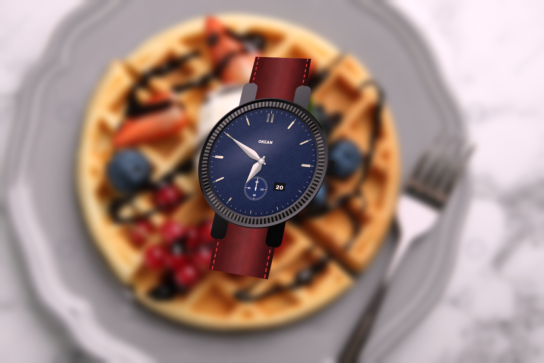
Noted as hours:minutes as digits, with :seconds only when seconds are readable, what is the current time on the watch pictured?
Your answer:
6:50
